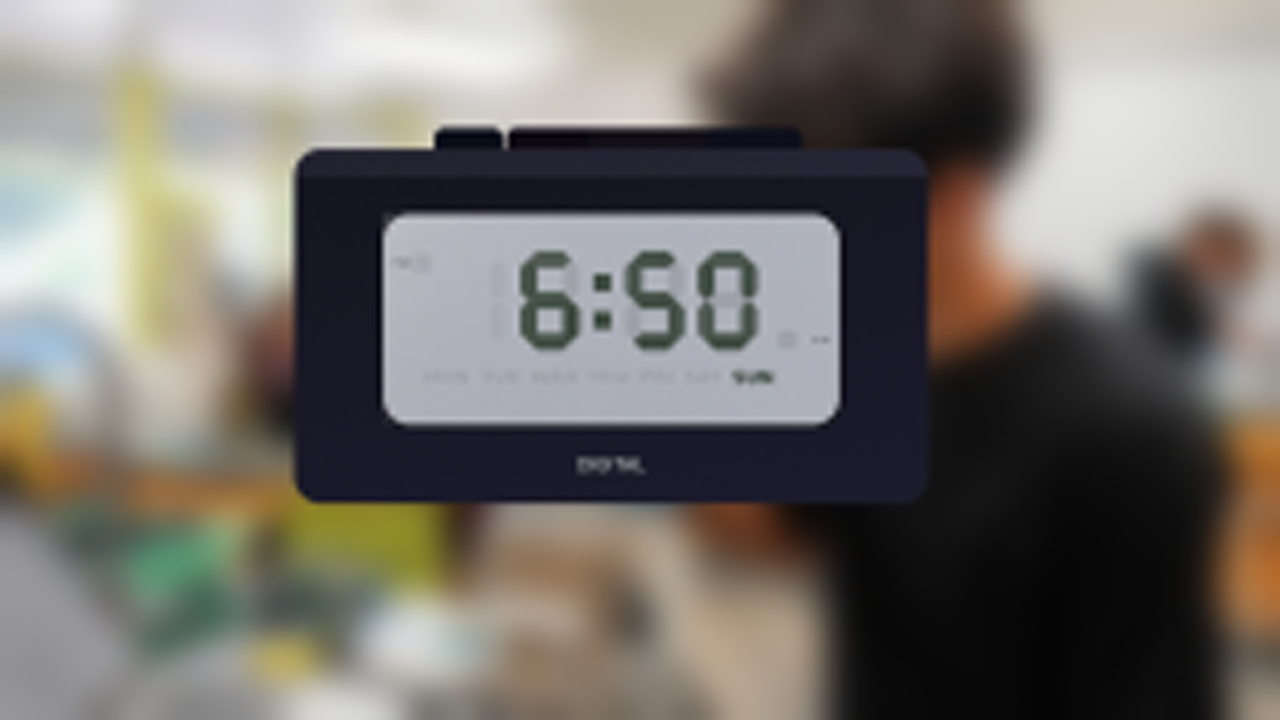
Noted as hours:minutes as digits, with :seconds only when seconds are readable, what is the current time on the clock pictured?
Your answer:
6:50
